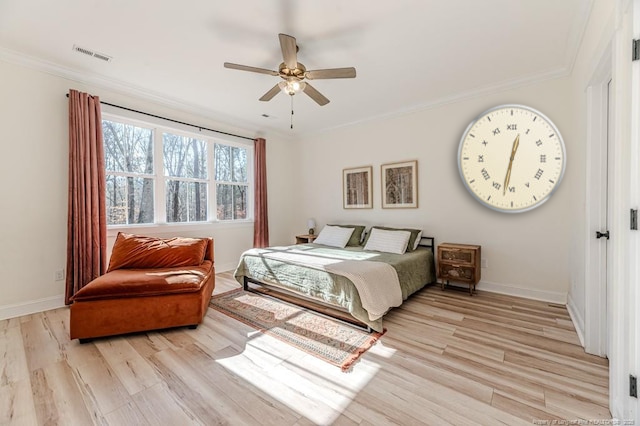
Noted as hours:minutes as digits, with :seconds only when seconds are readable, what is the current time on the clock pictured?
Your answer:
12:32
